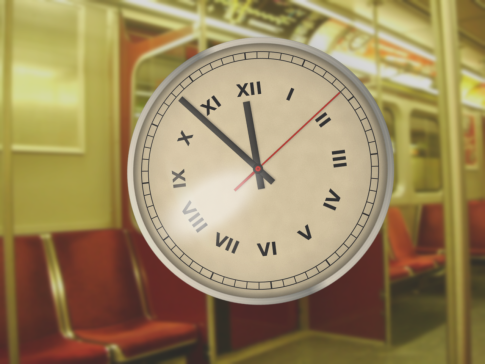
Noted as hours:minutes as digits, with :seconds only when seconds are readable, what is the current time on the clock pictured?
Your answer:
11:53:09
